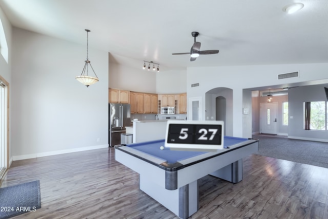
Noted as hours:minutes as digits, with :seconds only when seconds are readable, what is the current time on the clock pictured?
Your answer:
5:27
